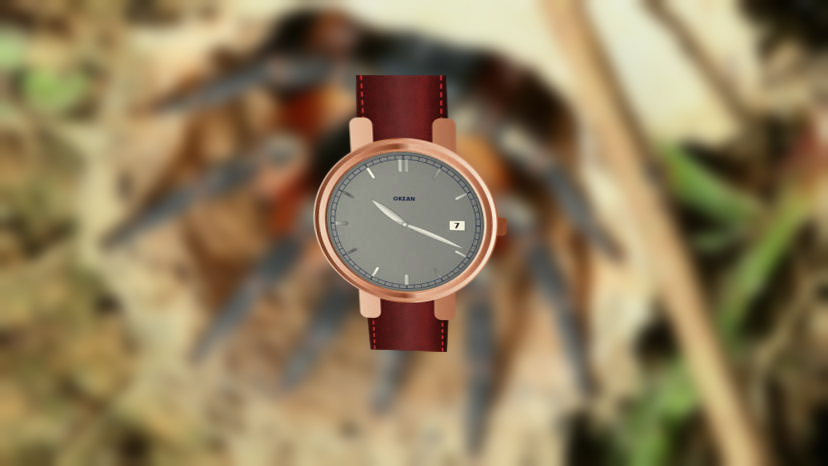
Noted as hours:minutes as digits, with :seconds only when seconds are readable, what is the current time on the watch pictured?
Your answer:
10:19
